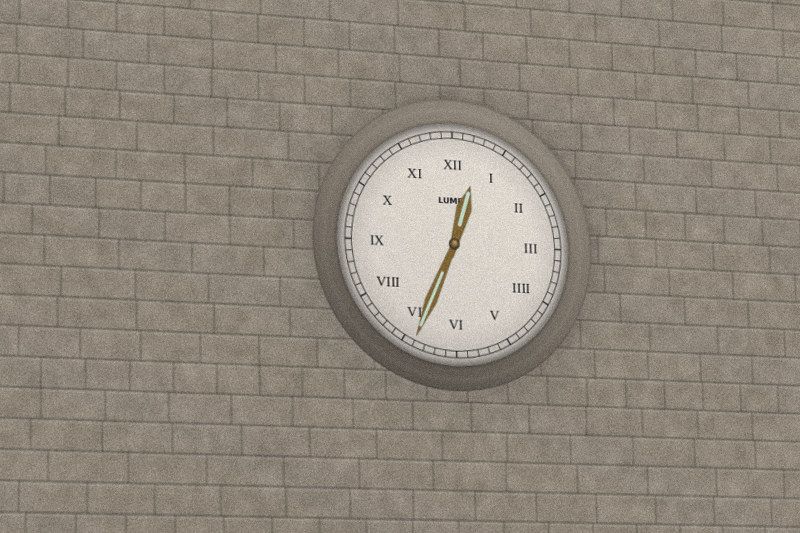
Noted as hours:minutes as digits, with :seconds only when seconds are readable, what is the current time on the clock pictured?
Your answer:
12:34
